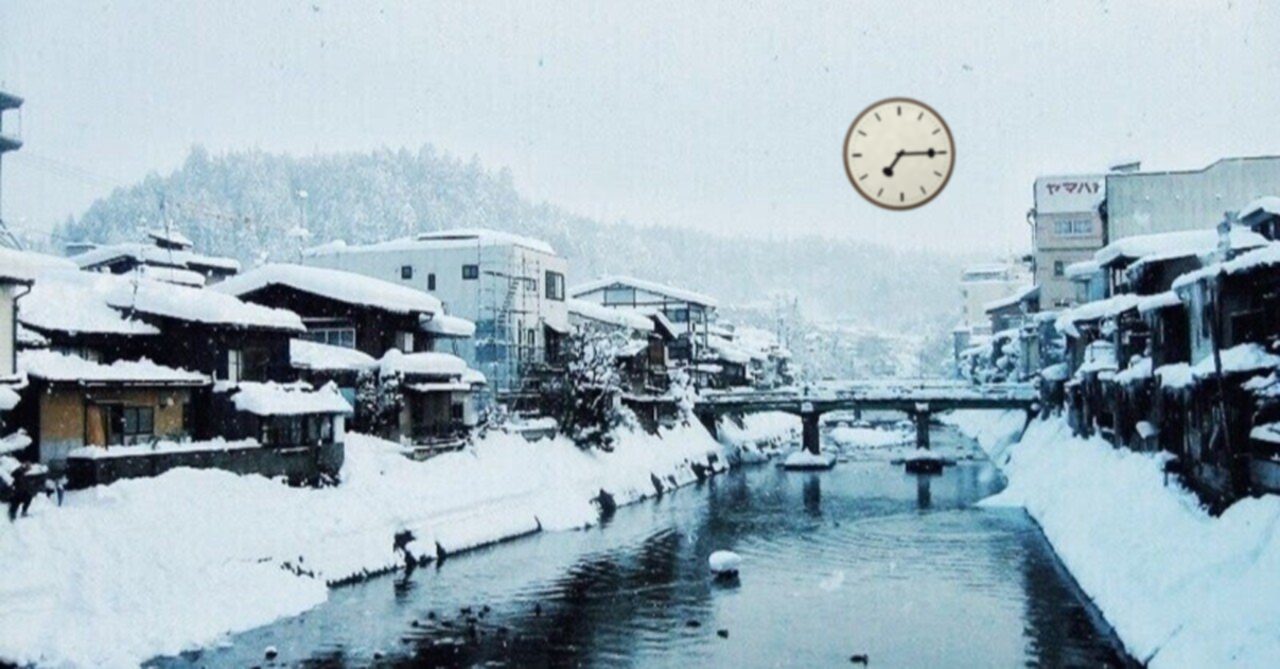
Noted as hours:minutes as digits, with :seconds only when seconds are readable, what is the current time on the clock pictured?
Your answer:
7:15
